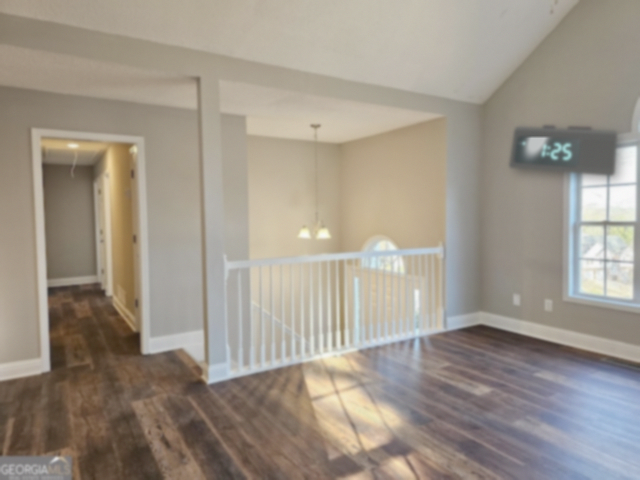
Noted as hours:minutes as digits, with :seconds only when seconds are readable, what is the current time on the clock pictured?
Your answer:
1:25
